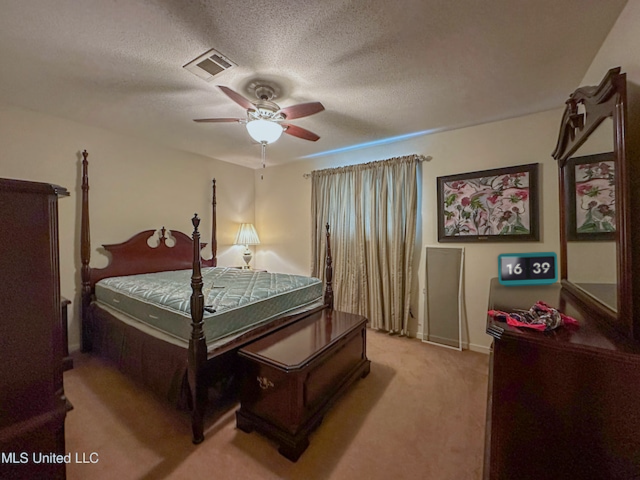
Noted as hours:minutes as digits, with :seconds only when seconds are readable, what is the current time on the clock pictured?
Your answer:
16:39
